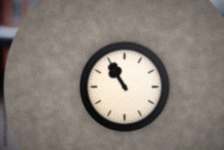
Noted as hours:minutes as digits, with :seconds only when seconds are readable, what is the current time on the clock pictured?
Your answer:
10:55
